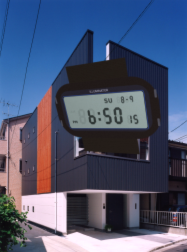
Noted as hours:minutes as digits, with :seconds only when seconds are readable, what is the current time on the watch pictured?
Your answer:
6:50:15
